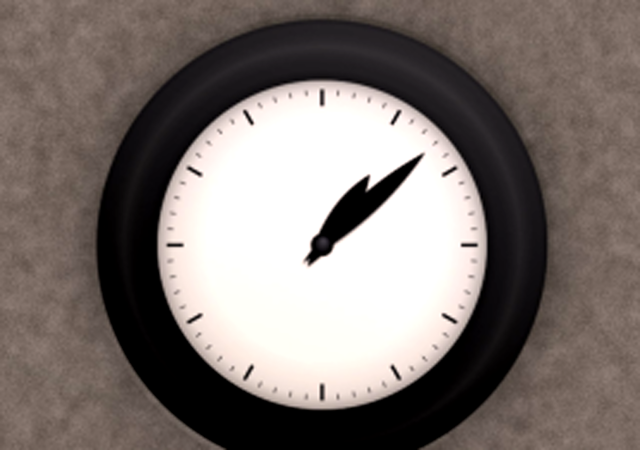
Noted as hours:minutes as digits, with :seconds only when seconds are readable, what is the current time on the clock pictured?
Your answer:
1:08
